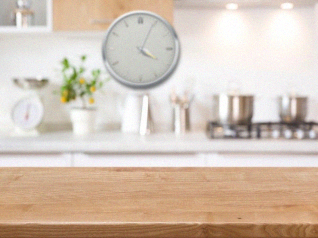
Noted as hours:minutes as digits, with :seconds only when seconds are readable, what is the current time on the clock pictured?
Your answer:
4:04
